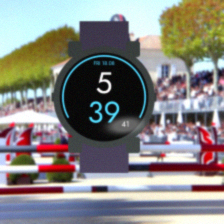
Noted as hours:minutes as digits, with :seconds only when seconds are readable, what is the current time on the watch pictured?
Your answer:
5:39
